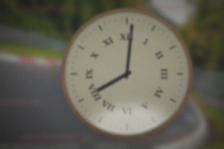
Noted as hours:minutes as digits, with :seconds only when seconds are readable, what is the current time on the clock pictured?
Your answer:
8:01
